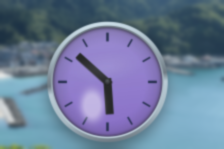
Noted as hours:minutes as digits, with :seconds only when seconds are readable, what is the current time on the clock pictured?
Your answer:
5:52
